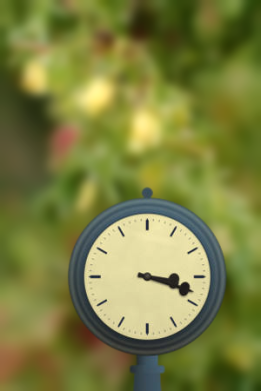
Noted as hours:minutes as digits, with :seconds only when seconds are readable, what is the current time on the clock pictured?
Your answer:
3:18
